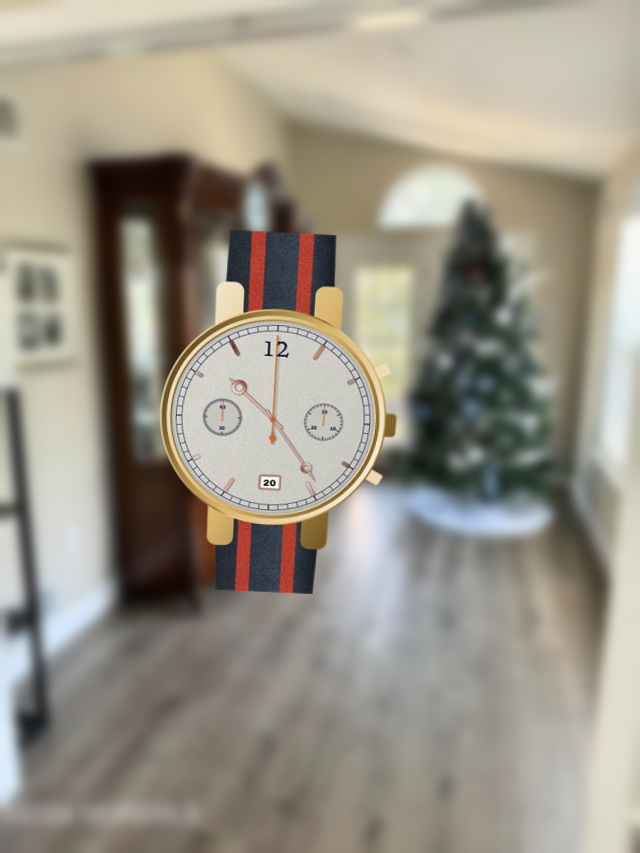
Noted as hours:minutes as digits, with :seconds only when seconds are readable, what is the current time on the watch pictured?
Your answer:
10:24
